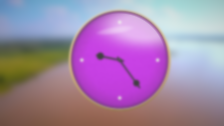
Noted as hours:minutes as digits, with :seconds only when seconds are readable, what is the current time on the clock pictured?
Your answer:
9:24
